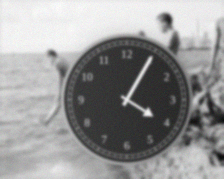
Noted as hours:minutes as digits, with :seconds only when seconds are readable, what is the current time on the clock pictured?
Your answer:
4:05
